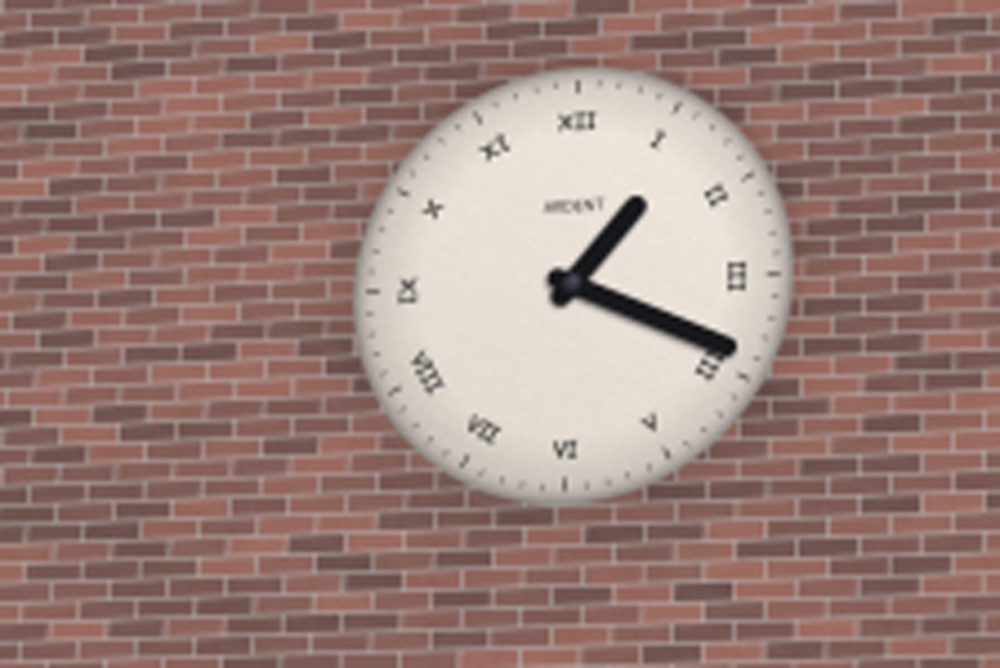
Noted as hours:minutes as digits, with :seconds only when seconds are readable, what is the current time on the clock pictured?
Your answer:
1:19
